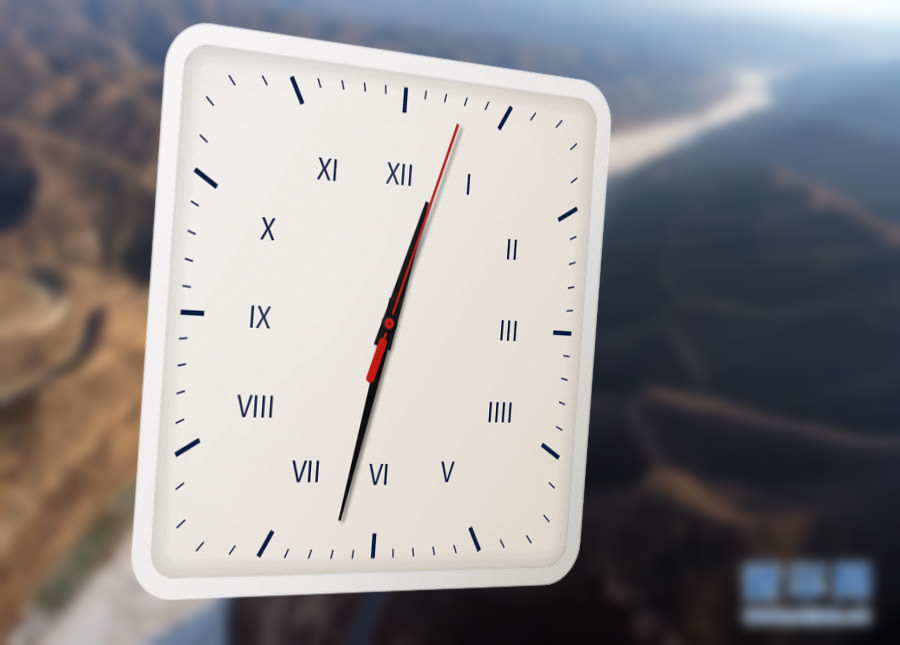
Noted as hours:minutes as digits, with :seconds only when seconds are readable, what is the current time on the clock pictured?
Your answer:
12:32:03
